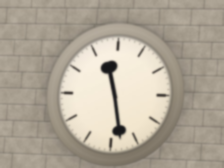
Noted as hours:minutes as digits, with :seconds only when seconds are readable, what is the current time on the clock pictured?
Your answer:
11:28
